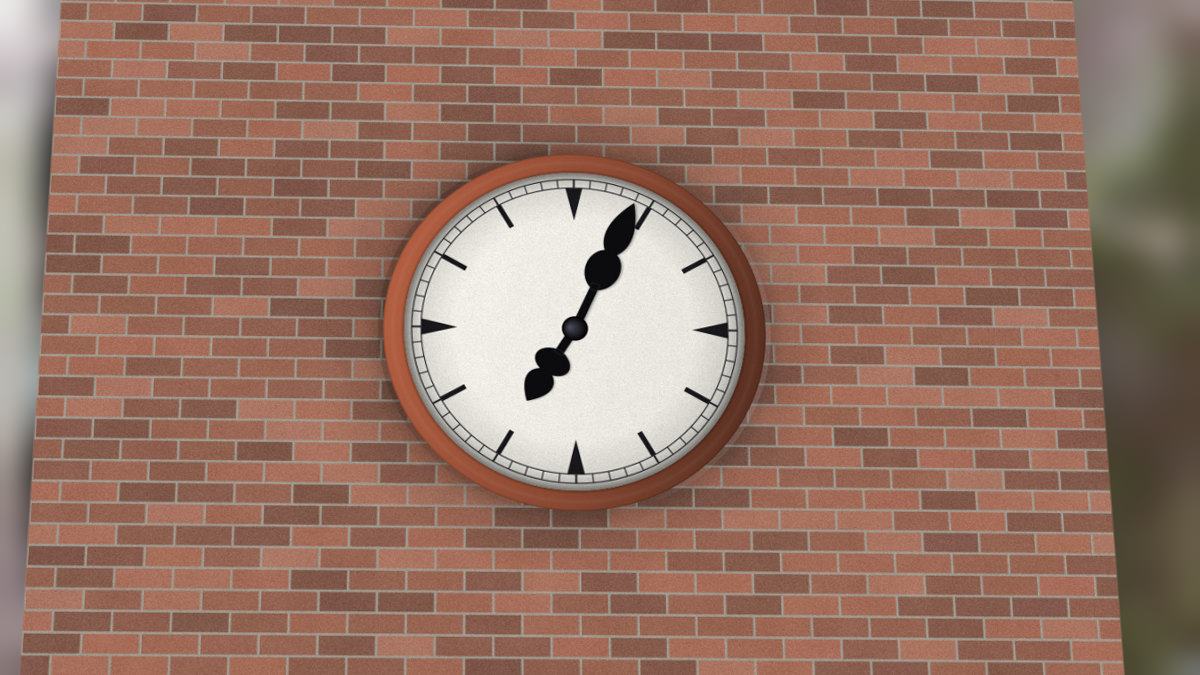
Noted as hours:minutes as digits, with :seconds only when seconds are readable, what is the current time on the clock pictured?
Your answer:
7:04
